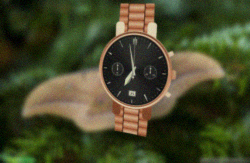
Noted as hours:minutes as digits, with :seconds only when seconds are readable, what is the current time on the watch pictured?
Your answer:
6:58
